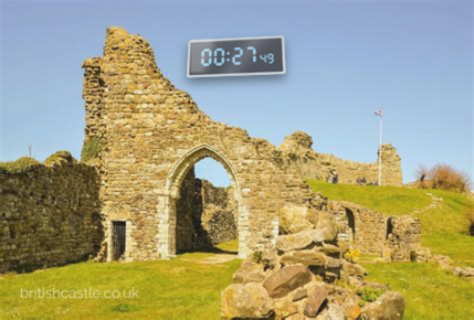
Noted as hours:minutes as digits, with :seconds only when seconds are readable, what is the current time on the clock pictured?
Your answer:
0:27:49
